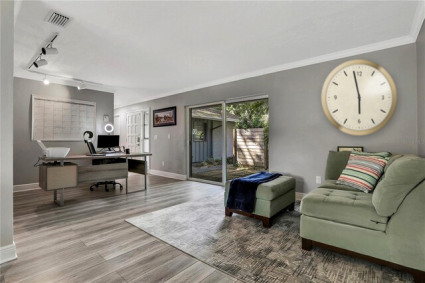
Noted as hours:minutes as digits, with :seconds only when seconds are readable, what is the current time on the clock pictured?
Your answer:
5:58
